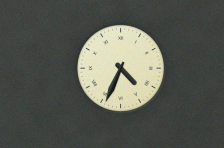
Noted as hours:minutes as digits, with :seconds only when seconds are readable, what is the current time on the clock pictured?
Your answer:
4:34
